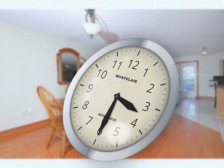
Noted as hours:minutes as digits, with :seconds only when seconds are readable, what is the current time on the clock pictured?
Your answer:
3:30
